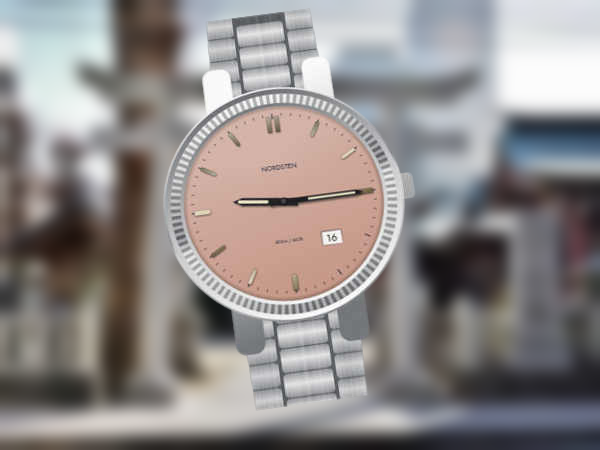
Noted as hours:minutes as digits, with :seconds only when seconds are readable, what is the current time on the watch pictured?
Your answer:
9:15
